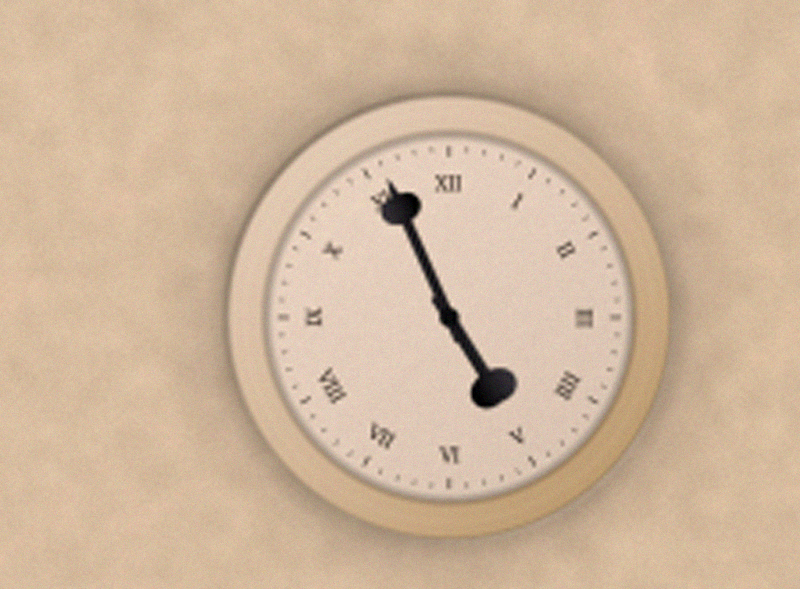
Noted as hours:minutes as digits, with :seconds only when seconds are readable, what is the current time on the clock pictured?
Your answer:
4:56
